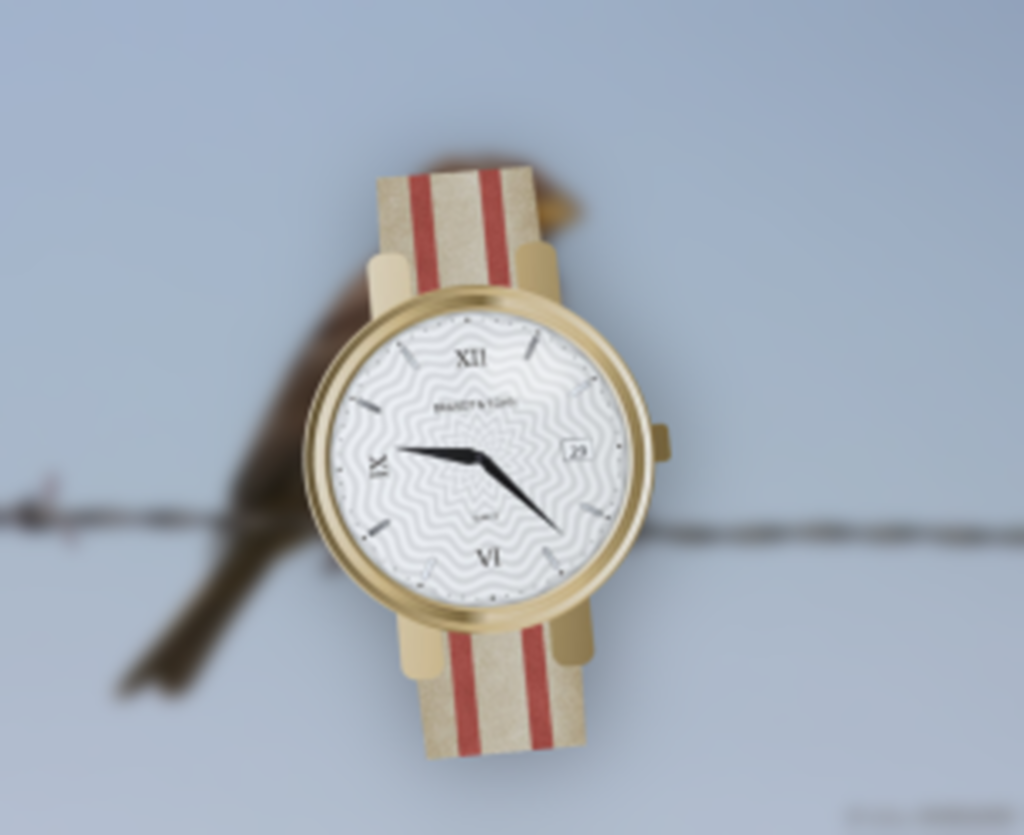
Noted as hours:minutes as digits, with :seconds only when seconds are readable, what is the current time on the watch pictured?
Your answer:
9:23
